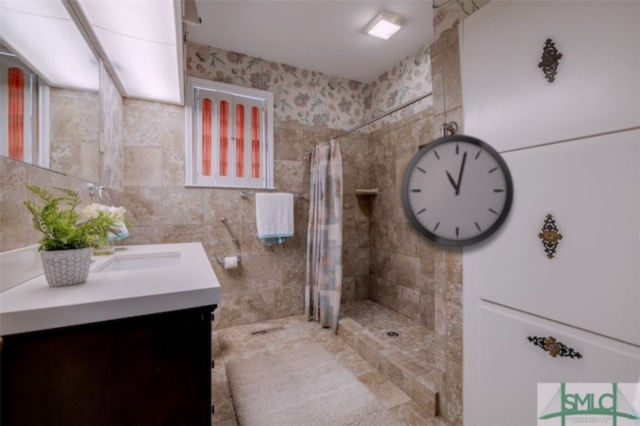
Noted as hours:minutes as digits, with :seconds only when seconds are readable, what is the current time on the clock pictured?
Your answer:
11:02
